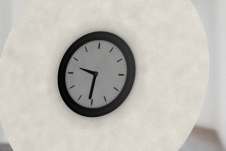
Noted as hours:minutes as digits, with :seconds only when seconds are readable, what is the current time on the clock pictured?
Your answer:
9:31
